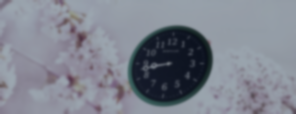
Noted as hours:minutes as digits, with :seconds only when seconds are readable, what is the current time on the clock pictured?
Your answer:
8:43
